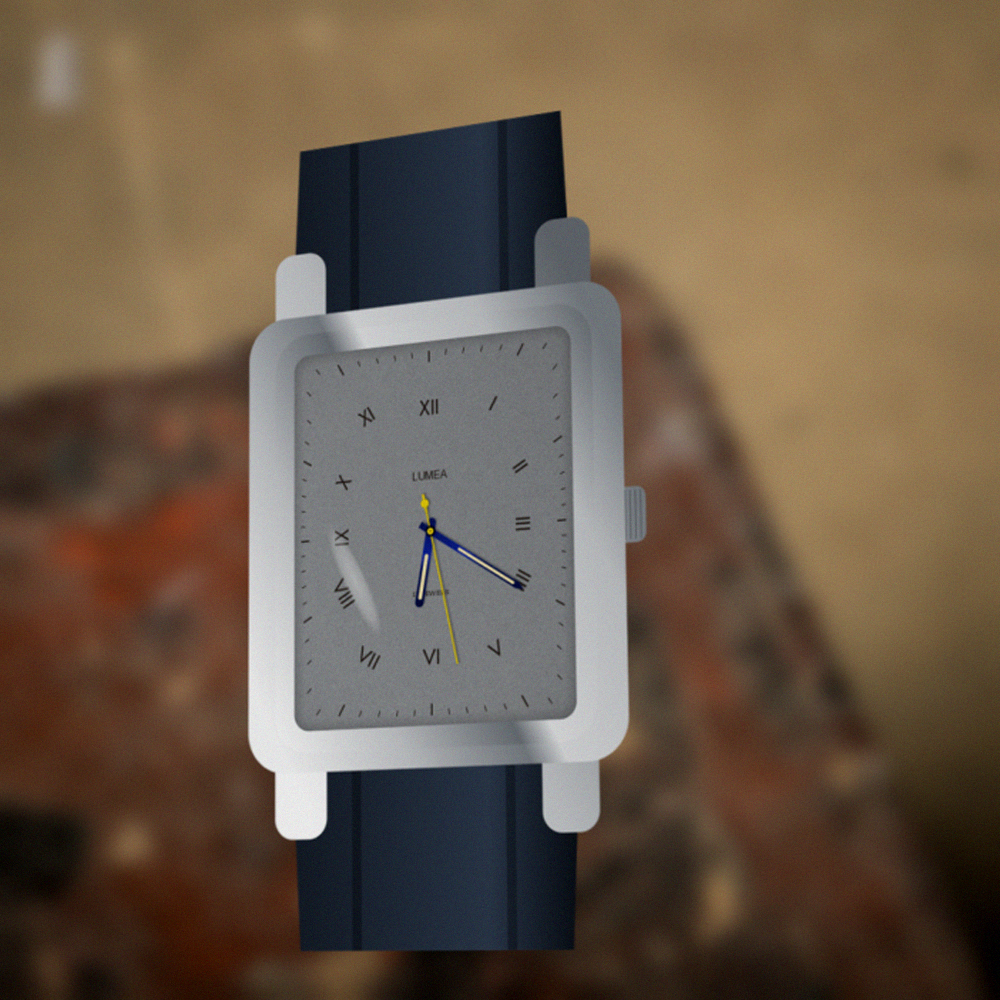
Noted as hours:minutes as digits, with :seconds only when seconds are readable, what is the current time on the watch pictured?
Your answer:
6:20:28
